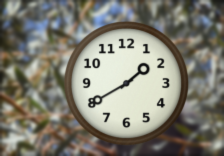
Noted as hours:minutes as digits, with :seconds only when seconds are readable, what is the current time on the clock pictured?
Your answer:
1:40
